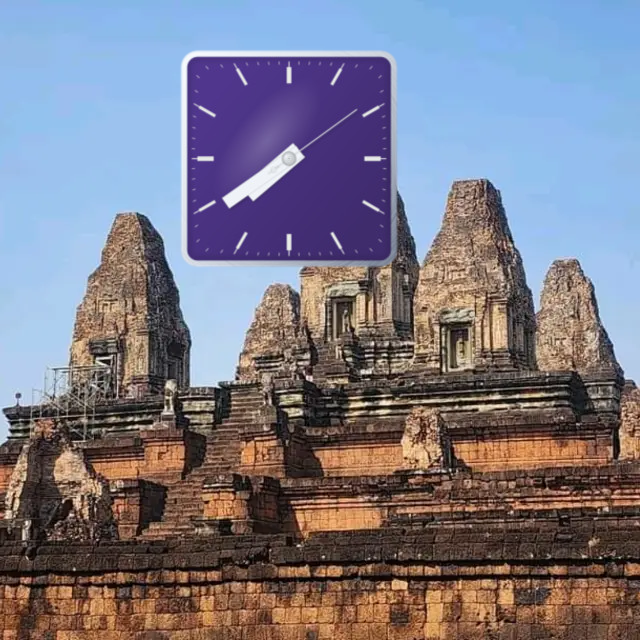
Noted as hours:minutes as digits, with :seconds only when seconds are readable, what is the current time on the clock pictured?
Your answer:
7:39:09
